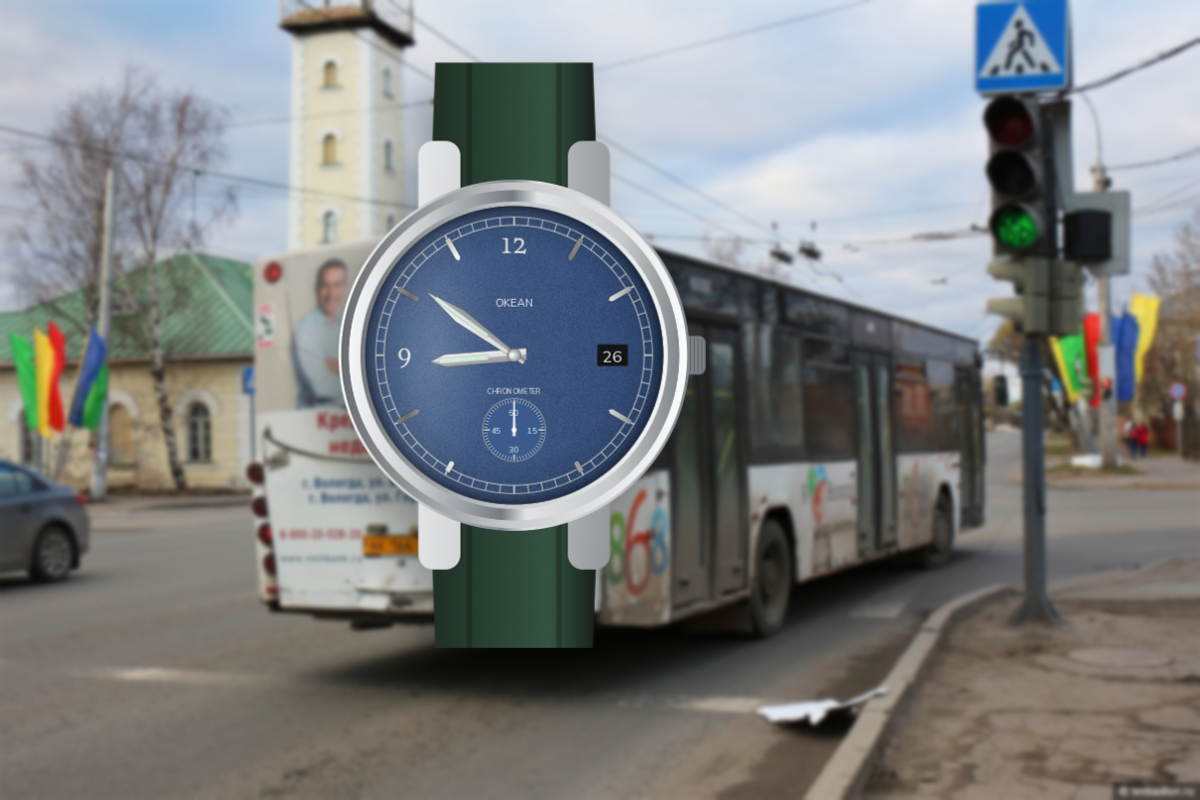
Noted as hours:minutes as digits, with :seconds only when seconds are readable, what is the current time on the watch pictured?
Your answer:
8:51
